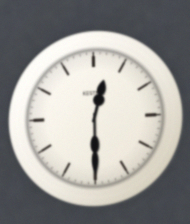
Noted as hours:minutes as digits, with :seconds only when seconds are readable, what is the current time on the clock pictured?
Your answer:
12:30
